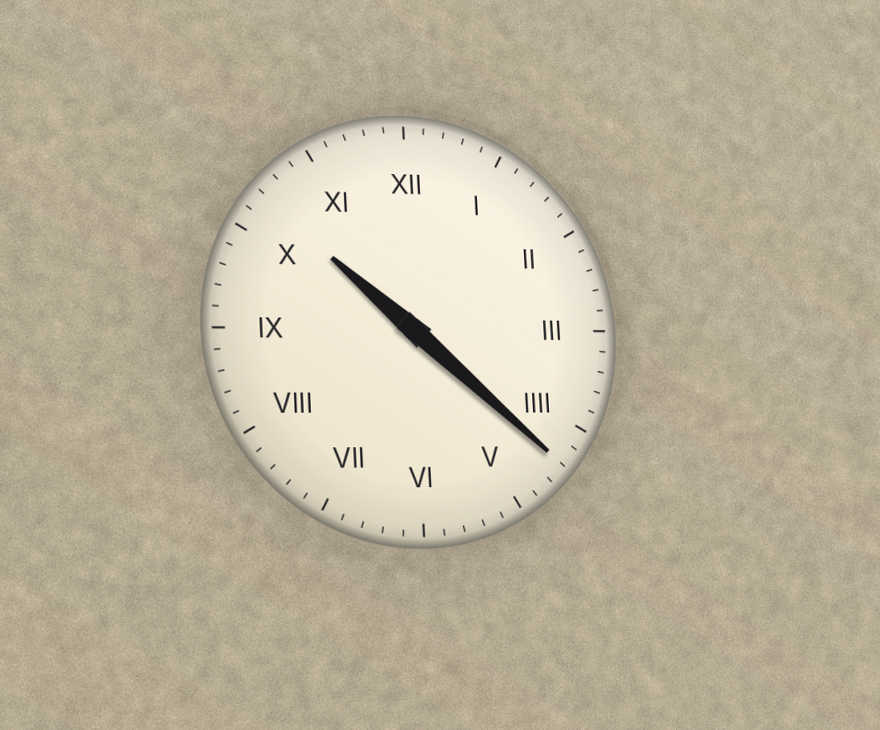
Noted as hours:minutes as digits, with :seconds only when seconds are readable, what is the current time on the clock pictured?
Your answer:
10:22
